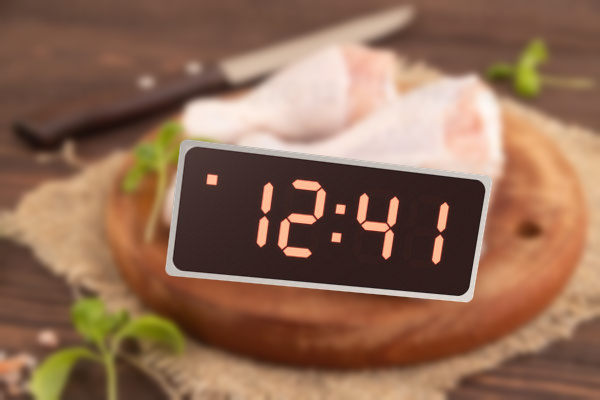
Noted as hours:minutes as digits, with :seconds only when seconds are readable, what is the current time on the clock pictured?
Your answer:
12:41
